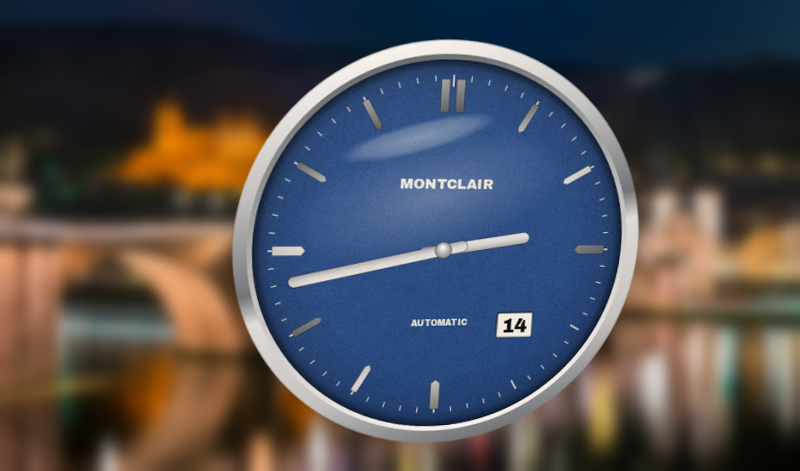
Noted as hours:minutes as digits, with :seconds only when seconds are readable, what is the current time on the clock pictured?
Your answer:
2:43
